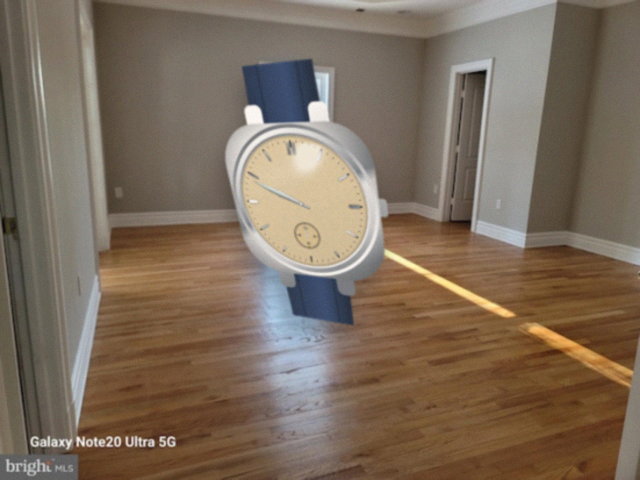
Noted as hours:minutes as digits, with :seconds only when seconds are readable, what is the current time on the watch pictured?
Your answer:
9:49
